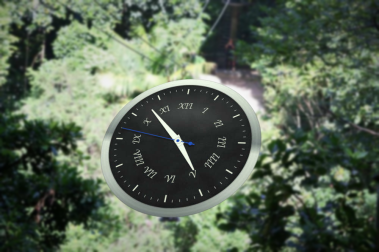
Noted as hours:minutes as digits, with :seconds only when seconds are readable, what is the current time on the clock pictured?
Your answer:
4:52:47
